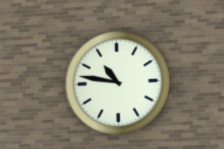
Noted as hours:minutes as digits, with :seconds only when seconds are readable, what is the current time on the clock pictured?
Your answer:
10:47
